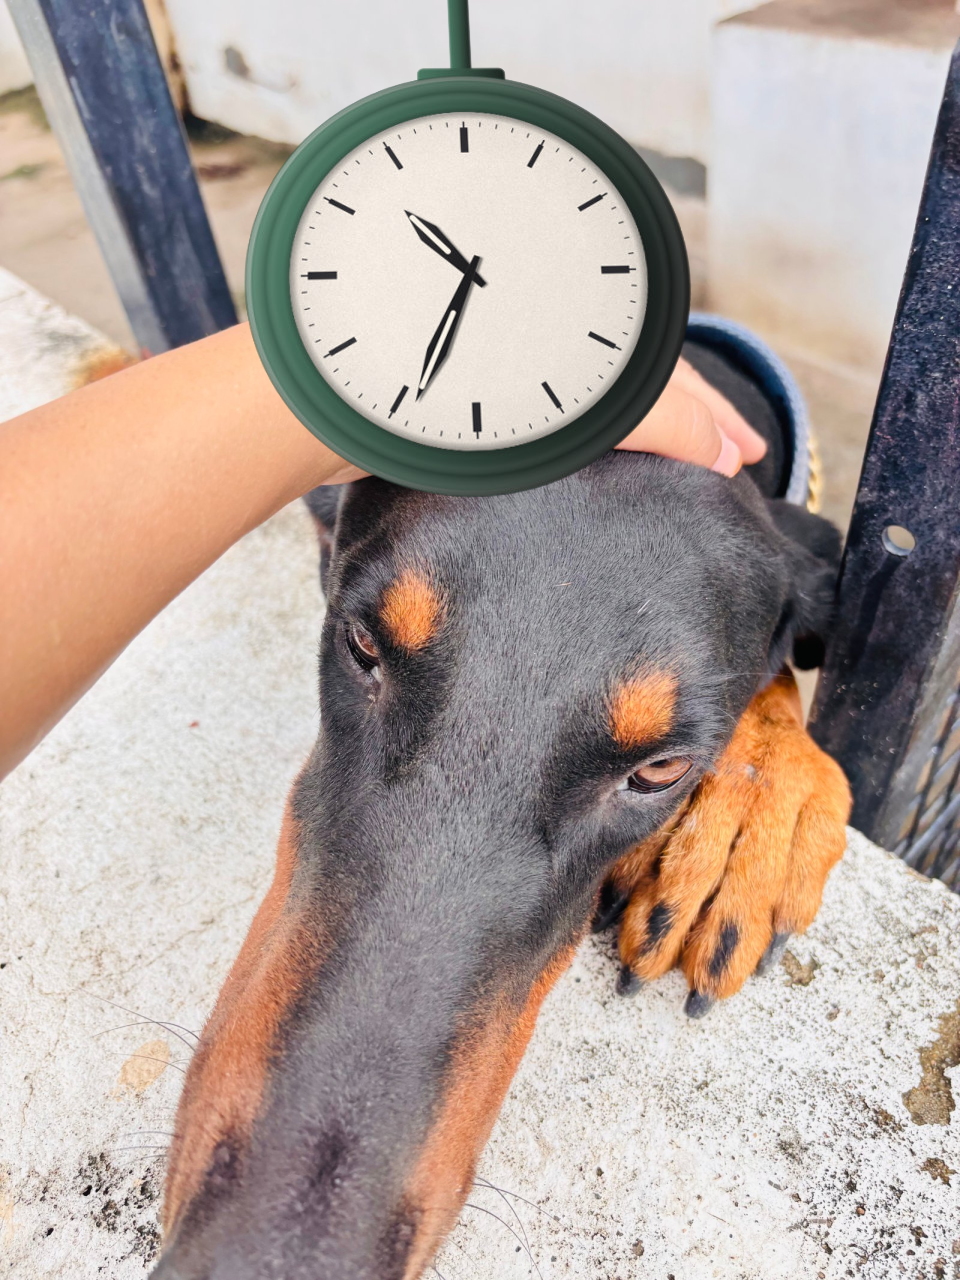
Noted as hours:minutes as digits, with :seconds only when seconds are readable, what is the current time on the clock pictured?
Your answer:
10:34
